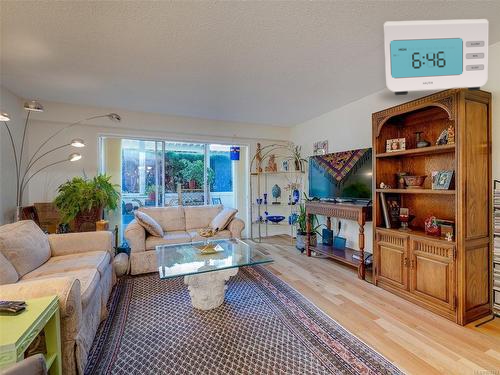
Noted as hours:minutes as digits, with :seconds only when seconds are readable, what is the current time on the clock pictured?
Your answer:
6:46
